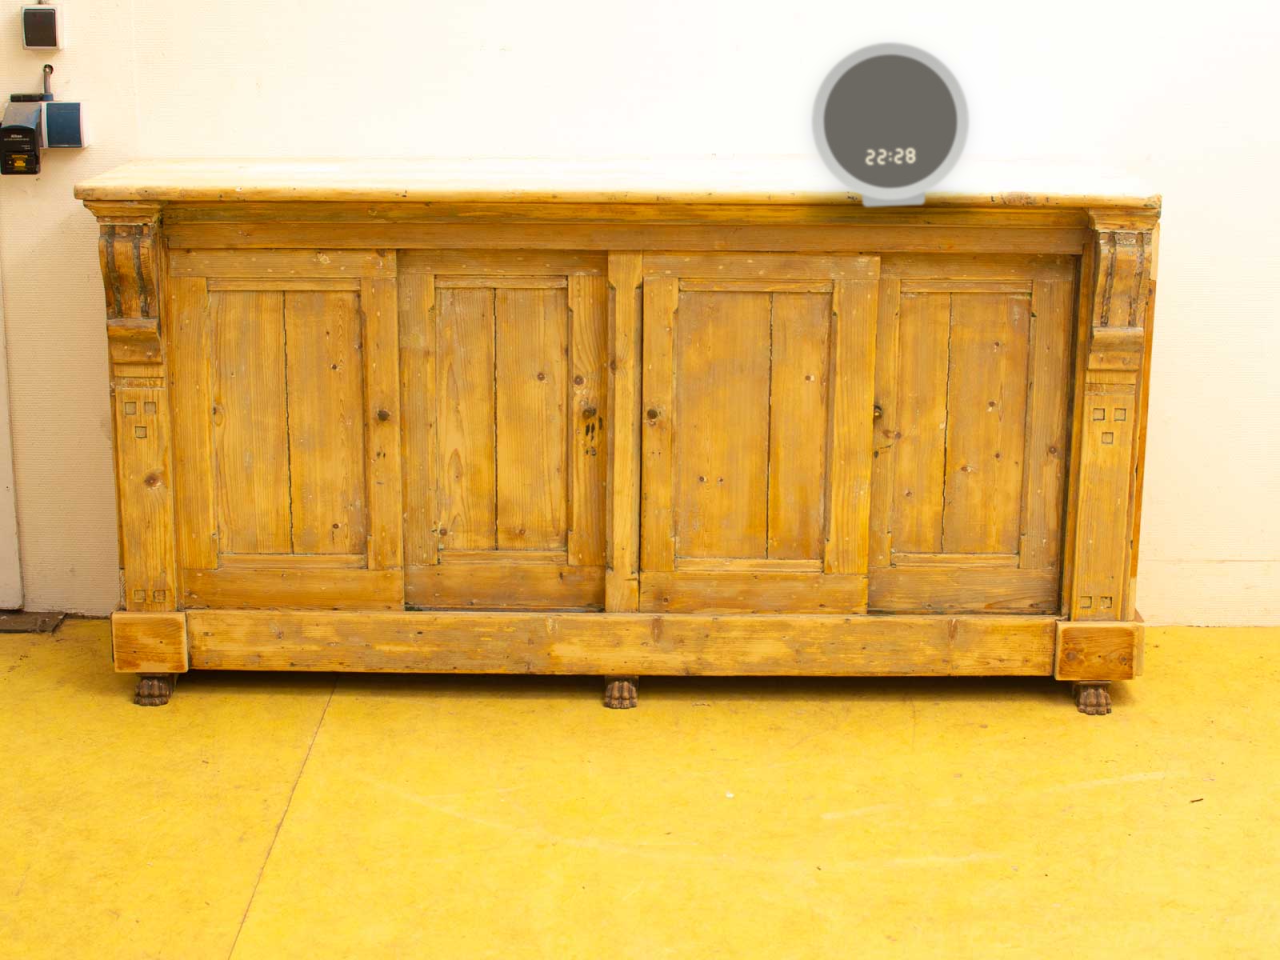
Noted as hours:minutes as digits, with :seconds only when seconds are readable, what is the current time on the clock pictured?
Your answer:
22:28
